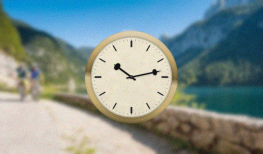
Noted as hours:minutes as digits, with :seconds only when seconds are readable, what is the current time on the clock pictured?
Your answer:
10:13
